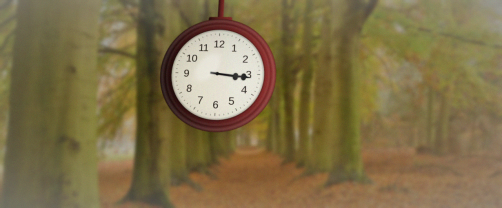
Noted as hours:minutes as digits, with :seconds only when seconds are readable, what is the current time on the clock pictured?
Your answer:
3:16
